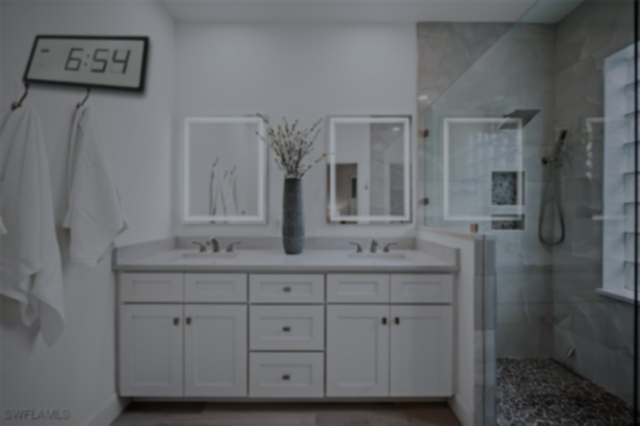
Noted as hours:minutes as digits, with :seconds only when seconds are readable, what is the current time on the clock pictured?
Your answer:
6:54
